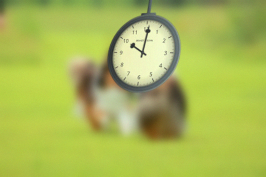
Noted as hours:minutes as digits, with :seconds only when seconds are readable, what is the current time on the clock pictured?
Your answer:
10:01
